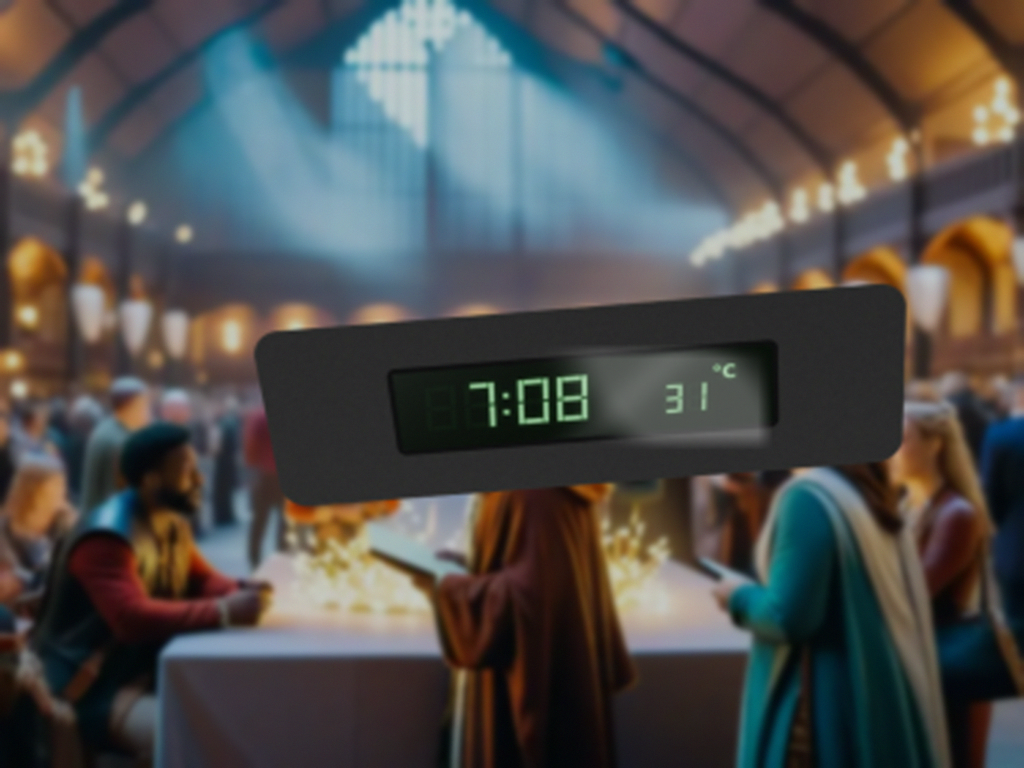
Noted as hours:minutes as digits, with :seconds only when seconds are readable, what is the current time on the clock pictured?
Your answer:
7:08
